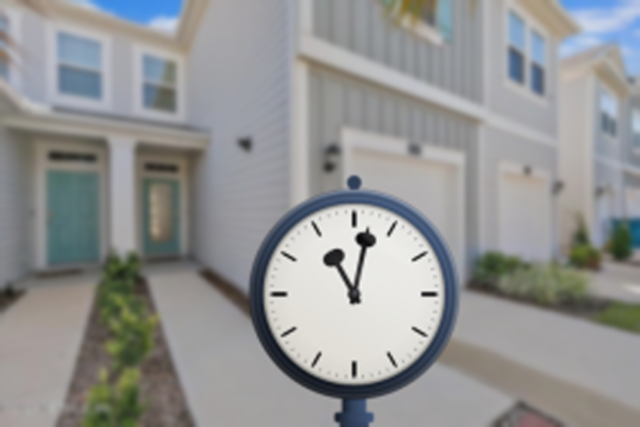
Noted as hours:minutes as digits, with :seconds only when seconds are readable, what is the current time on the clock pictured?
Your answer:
11:02
